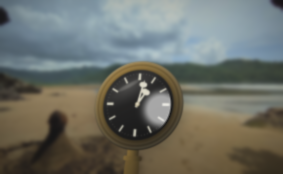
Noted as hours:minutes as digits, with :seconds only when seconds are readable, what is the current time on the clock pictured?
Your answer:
1:02
